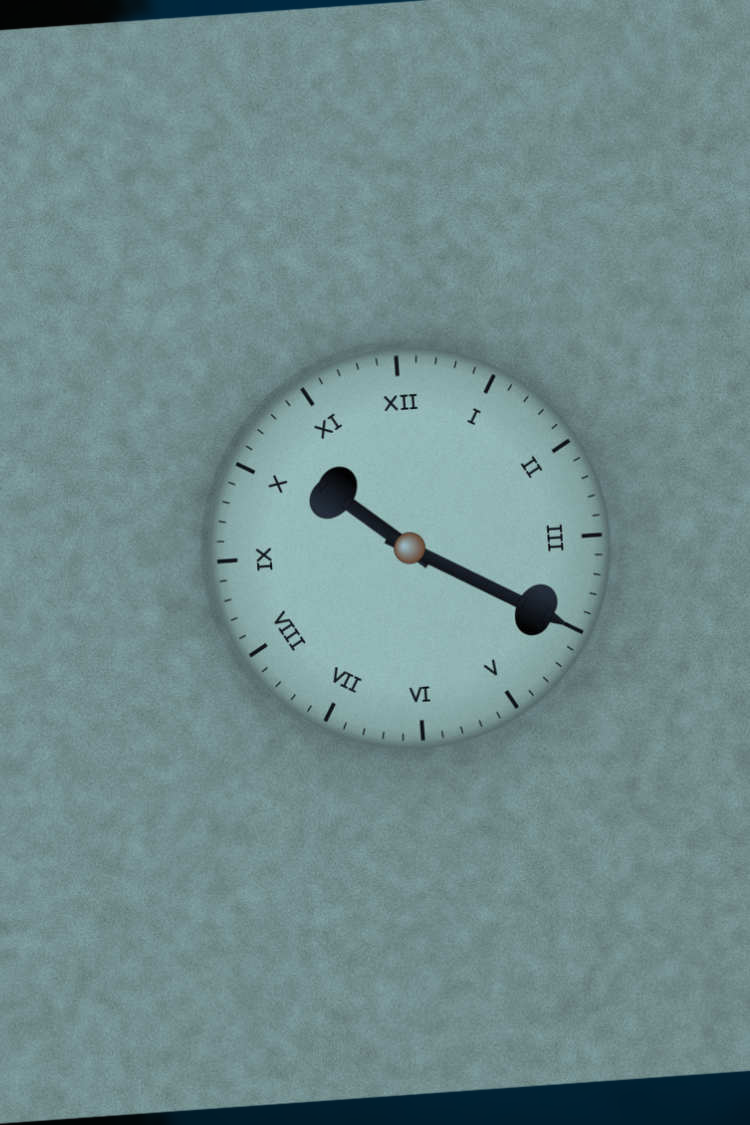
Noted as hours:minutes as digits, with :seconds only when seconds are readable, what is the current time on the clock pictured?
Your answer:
10:20
